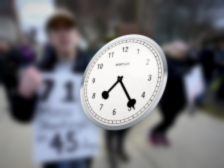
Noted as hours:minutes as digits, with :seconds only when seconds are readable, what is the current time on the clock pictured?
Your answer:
7:24
